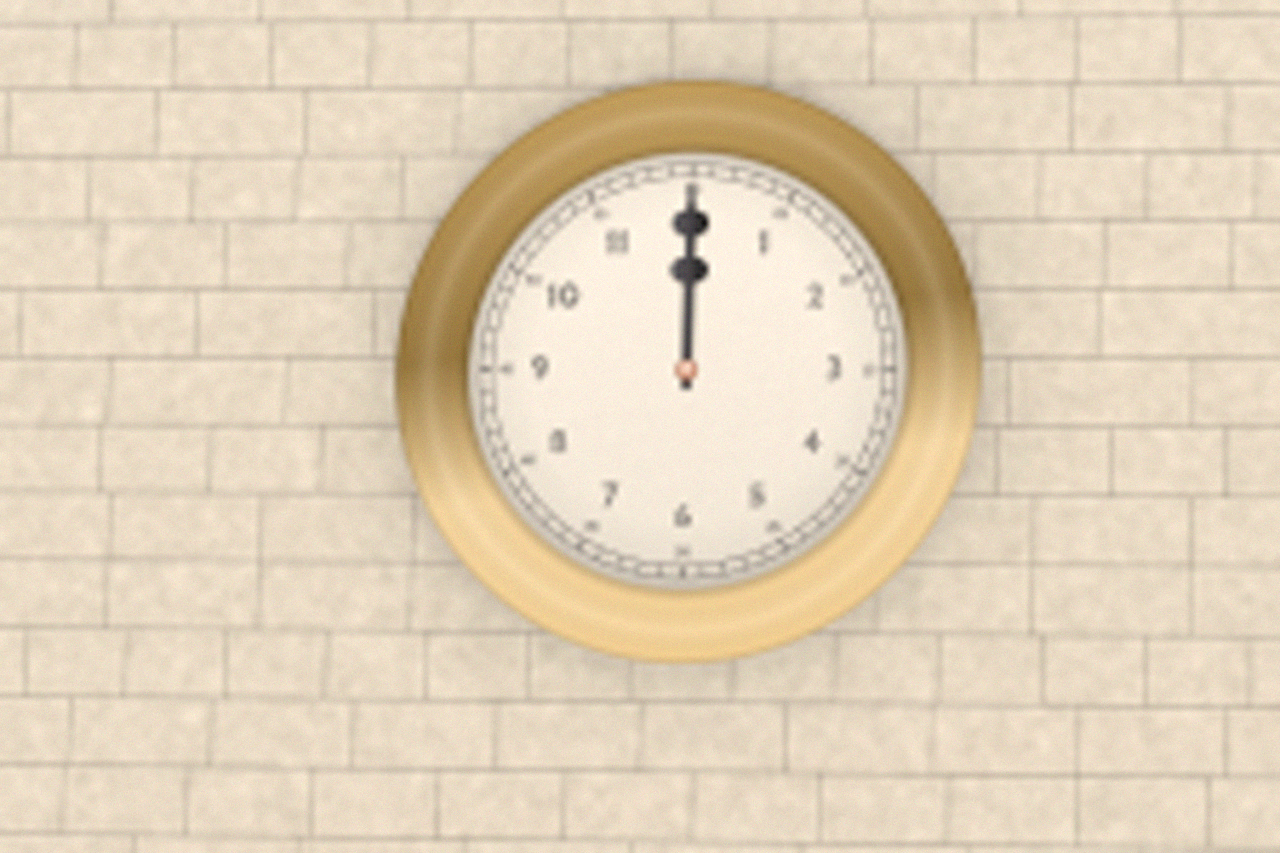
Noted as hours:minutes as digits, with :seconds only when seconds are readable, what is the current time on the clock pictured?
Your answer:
12:00
